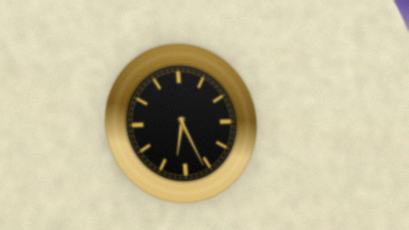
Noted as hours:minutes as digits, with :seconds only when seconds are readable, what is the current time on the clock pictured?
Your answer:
6:26
